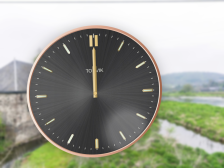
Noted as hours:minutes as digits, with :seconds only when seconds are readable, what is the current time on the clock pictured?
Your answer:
12:00
